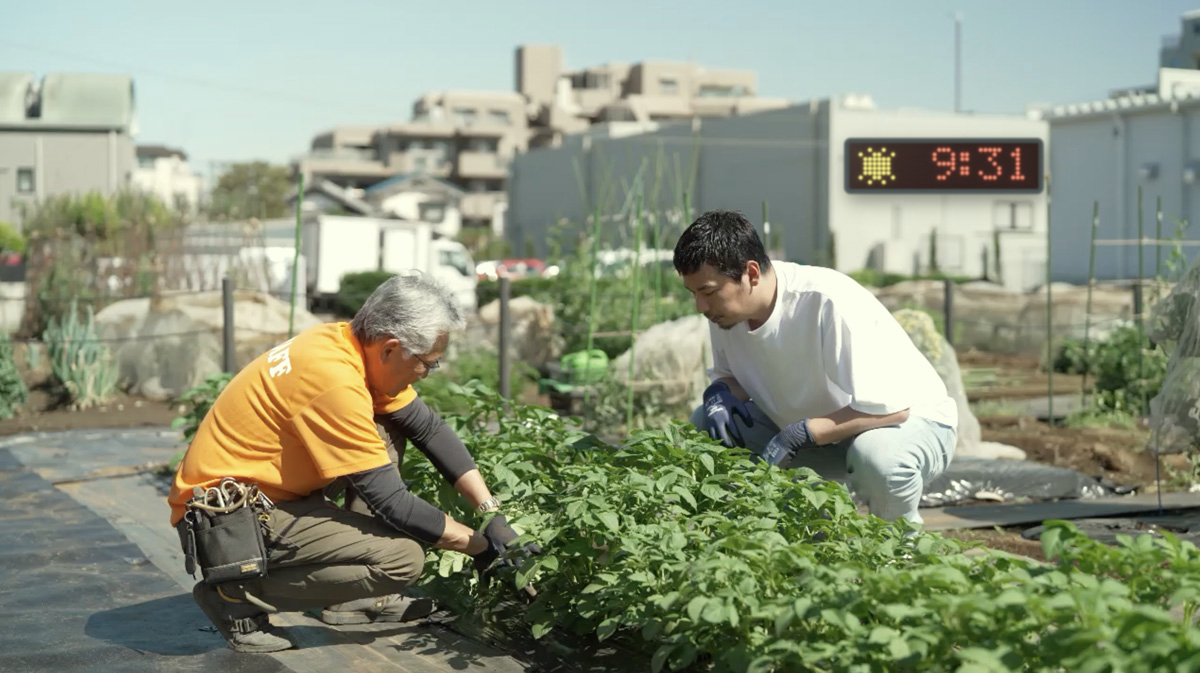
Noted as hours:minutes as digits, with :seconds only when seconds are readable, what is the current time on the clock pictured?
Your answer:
9:31
